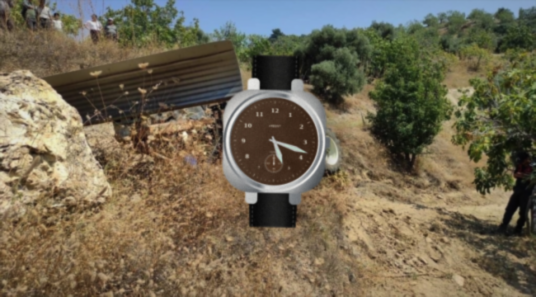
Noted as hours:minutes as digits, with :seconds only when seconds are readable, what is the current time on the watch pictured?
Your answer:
5:18
